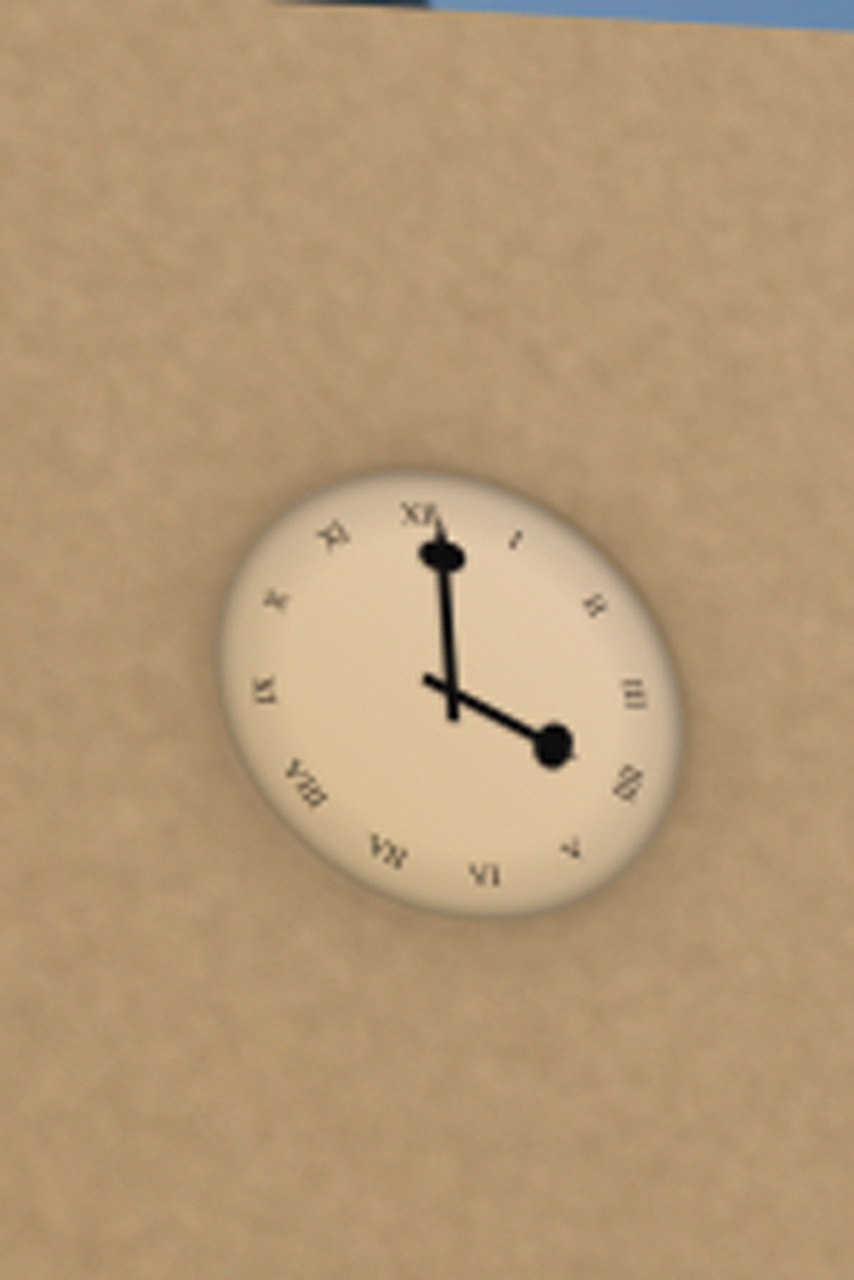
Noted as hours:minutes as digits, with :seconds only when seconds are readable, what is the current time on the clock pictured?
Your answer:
4:01
